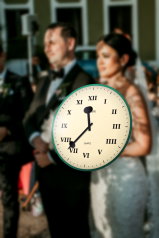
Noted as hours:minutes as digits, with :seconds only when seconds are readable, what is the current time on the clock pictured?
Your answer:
11:37
